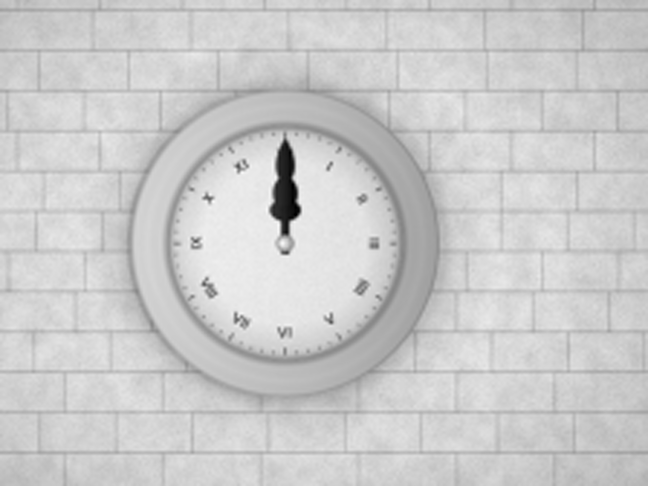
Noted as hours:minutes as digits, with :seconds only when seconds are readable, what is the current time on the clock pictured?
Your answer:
12:00
